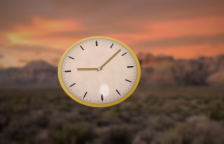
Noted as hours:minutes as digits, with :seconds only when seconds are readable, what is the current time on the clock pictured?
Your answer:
9:08
